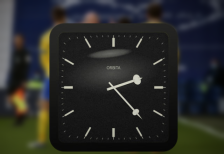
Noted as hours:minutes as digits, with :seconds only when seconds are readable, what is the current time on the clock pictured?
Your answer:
2:23
